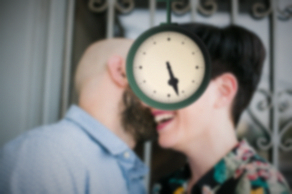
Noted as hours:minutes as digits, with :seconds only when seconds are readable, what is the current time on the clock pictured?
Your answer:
5:27
